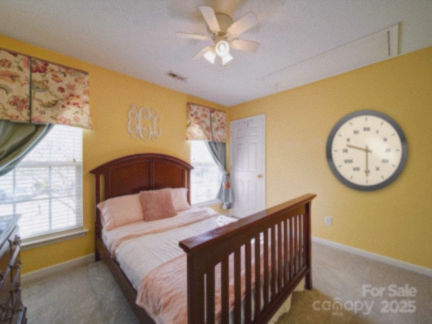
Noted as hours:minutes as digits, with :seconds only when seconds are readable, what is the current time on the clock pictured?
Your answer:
9:30
